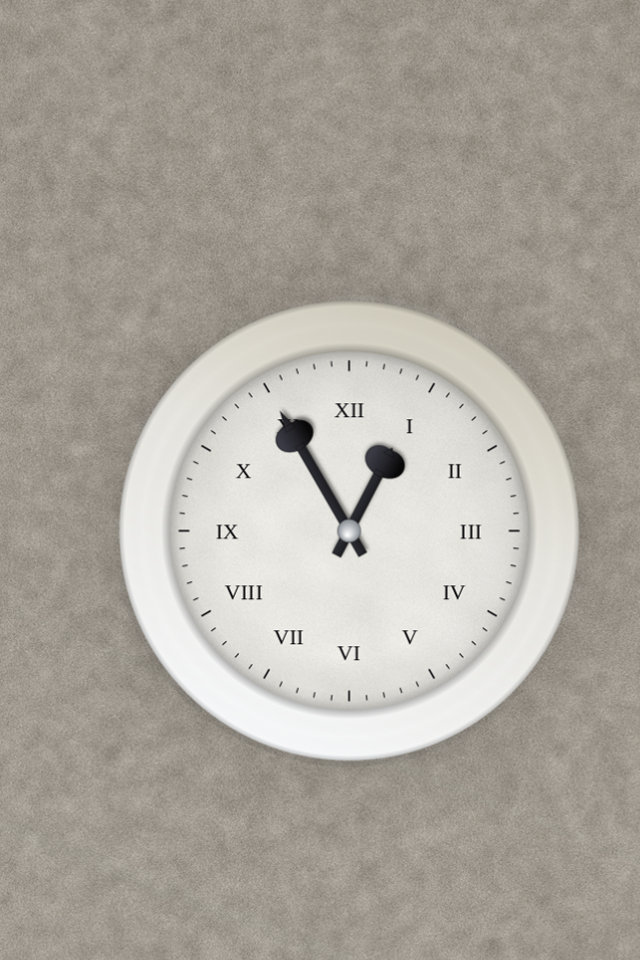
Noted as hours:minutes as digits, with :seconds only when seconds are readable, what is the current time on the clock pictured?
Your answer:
12:55
